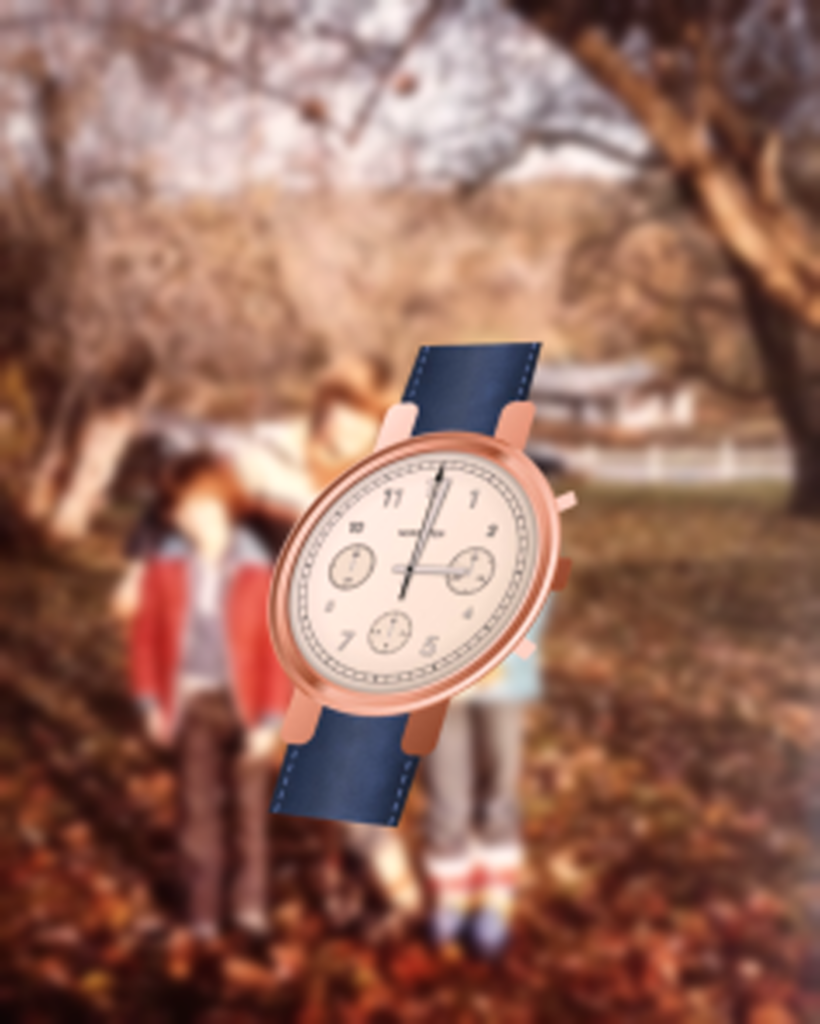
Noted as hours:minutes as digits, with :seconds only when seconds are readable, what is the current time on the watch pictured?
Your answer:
3:01
